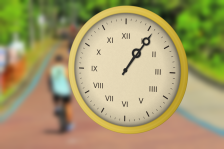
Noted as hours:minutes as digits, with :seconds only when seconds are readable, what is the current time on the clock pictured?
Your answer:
1:06
